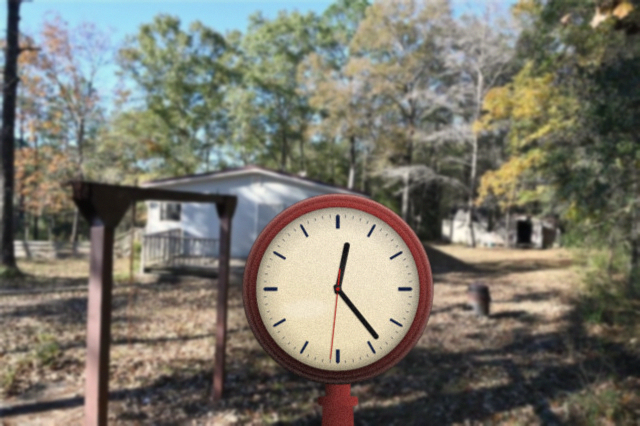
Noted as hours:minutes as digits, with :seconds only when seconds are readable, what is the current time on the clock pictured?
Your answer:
12:23:31
